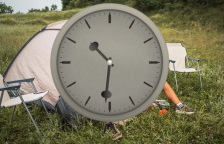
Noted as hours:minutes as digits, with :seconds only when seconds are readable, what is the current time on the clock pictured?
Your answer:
10:31
